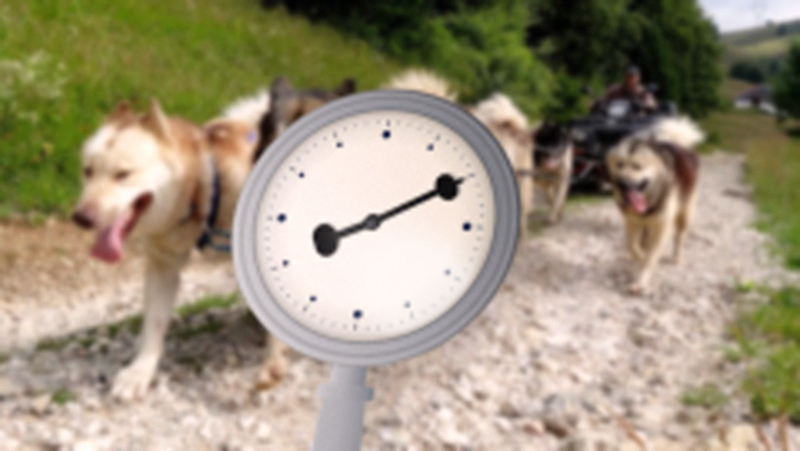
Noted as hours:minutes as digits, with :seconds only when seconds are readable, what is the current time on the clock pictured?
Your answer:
8:10
